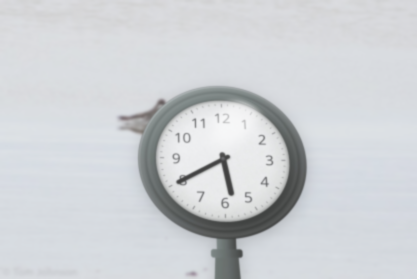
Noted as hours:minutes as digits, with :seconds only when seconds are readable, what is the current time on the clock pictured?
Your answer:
5:40
